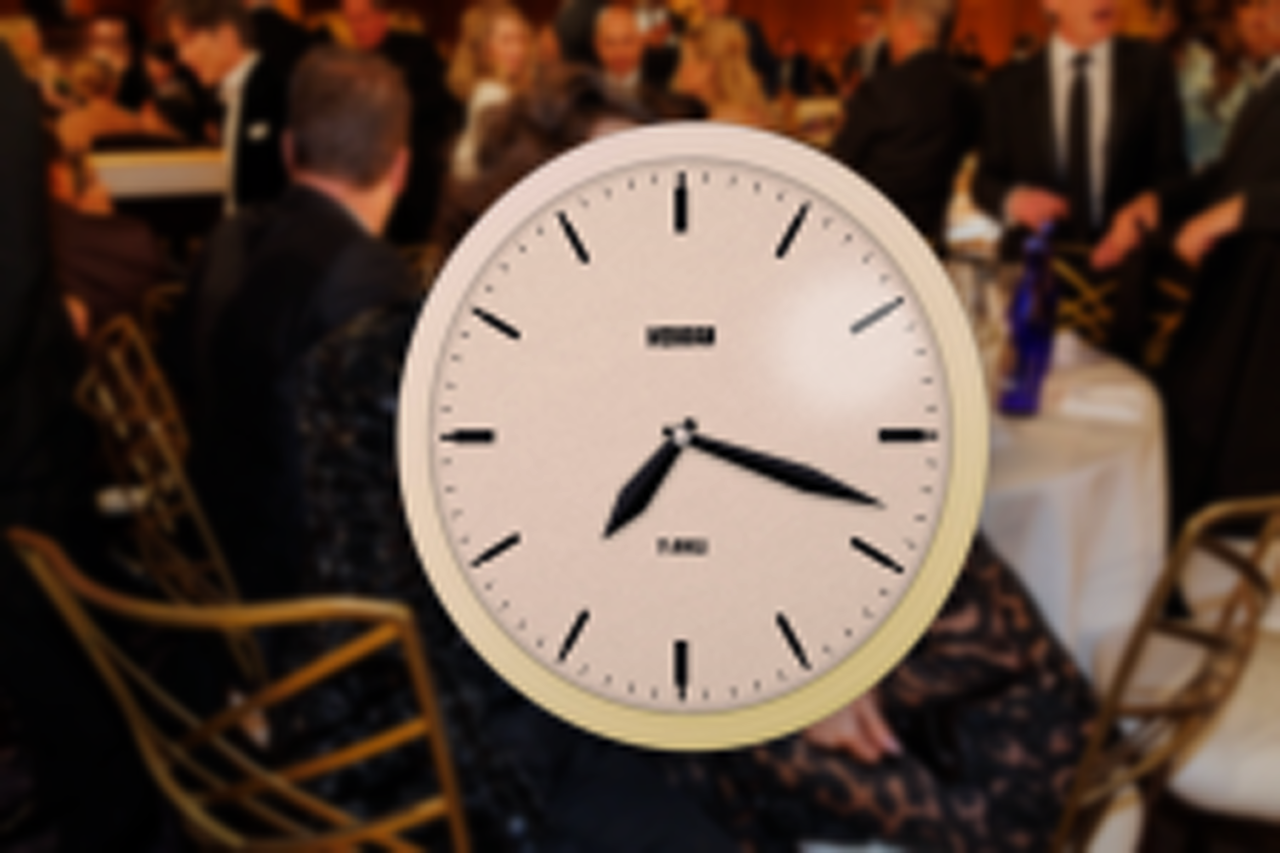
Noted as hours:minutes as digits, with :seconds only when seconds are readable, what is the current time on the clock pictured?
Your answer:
7:18
